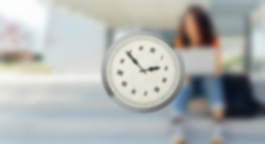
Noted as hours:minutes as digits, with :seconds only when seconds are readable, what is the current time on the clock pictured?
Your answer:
1:49
